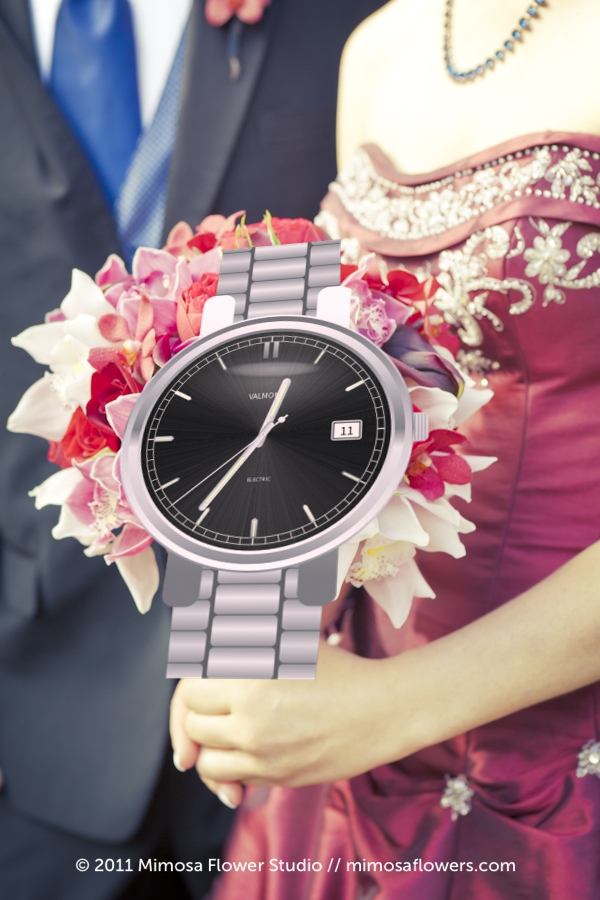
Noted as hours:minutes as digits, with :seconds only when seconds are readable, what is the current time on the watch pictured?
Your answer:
12:35:38
